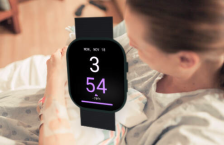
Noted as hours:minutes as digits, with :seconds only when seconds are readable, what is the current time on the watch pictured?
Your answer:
3:54
